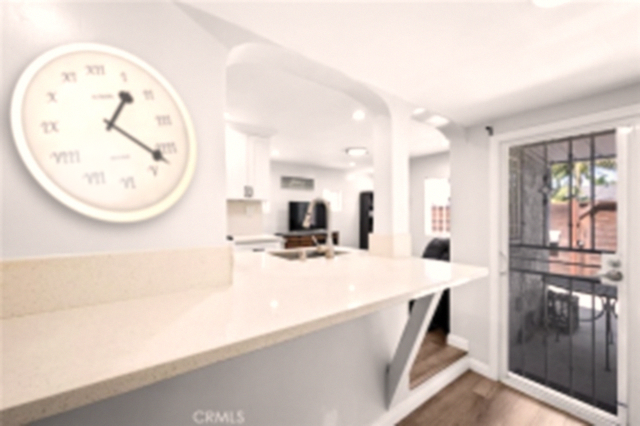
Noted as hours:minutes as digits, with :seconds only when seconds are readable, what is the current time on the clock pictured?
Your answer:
1:22
